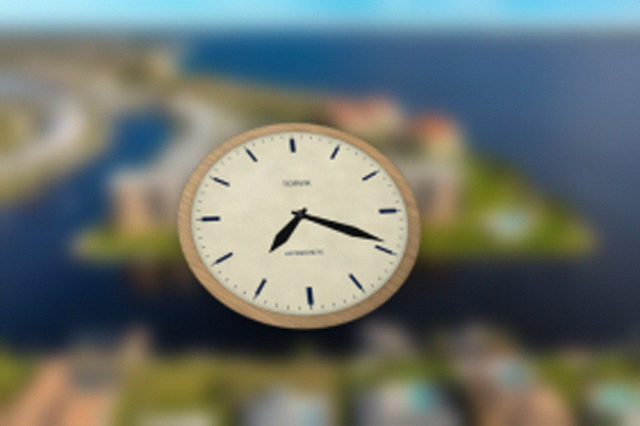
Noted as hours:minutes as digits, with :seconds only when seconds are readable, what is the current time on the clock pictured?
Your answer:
7:19
